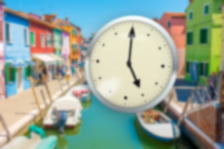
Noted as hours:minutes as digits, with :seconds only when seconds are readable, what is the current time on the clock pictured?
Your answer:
5:00
